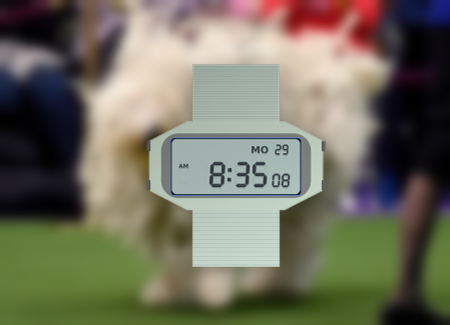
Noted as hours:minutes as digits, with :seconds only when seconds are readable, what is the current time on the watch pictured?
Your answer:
8:35:08
